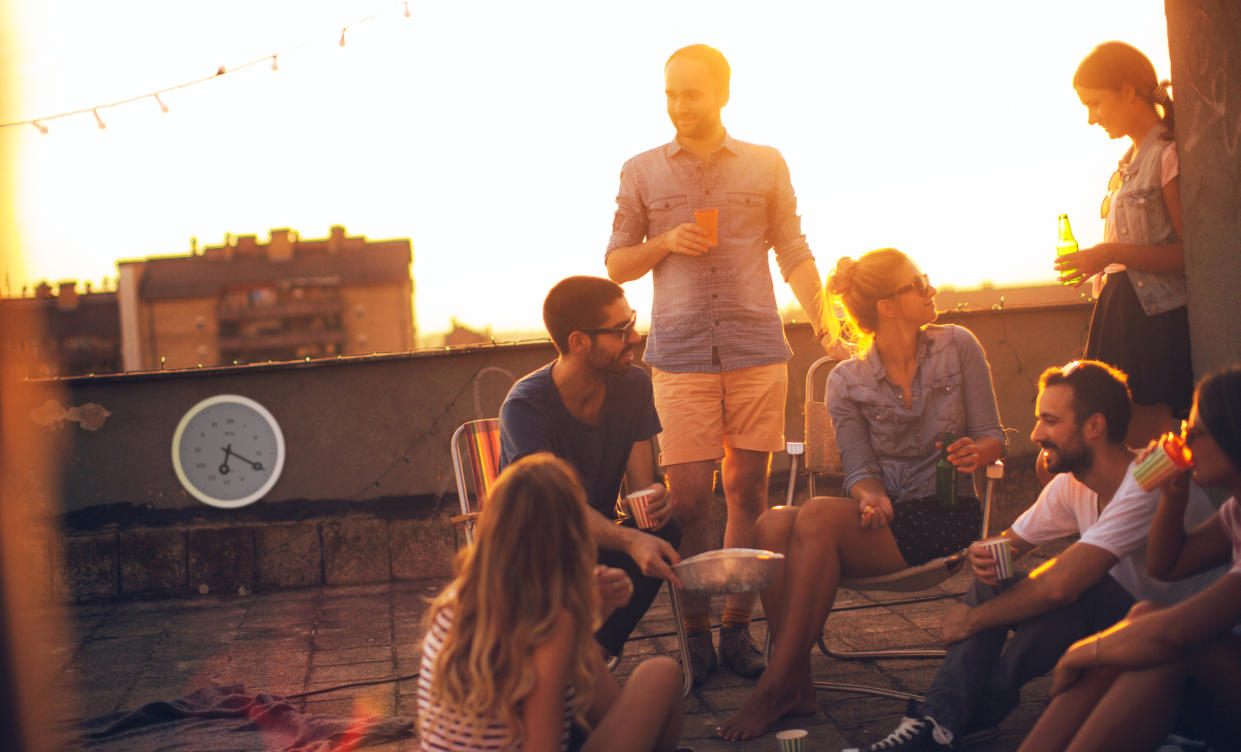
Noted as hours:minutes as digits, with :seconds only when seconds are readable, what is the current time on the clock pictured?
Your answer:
6:19
